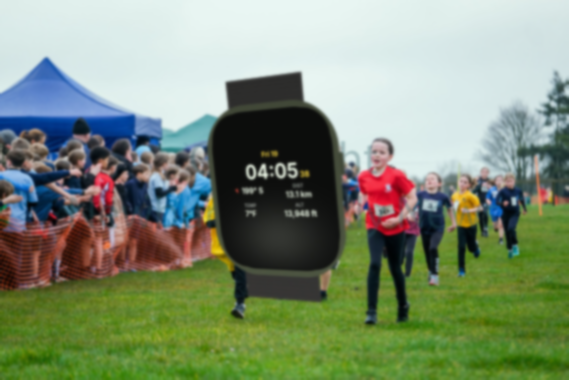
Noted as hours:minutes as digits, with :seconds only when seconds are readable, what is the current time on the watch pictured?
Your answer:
4:05
